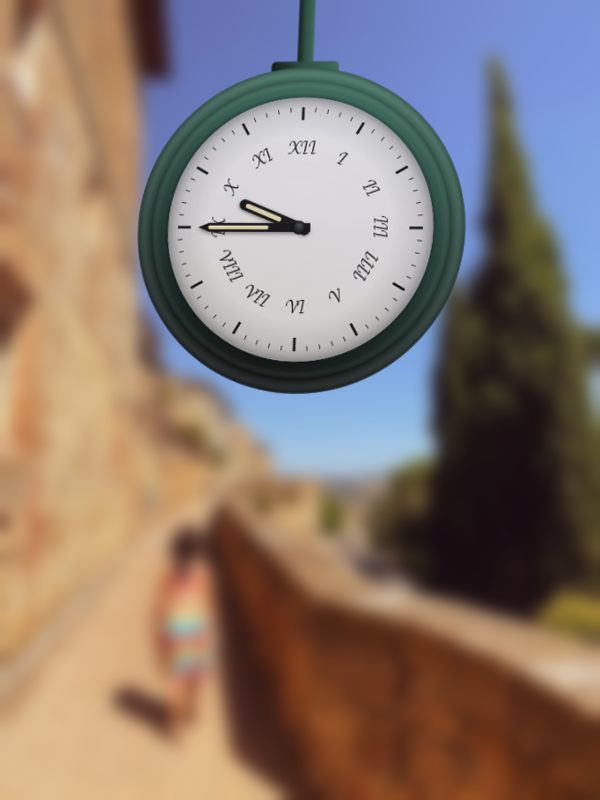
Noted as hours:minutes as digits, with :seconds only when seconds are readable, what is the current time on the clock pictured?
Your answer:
9:45
